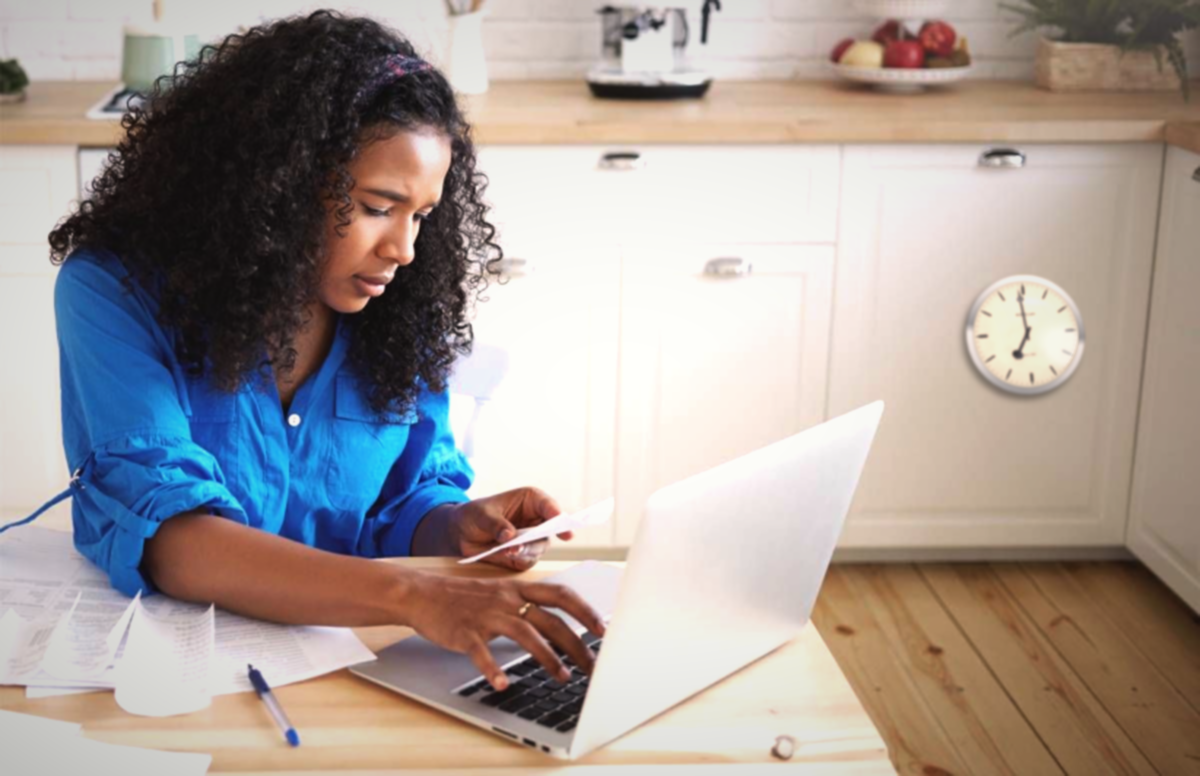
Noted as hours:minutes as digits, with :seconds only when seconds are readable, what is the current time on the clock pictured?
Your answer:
6:59
